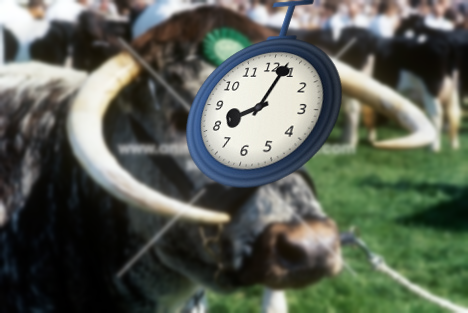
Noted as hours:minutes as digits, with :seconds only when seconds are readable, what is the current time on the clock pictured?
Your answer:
8:03
